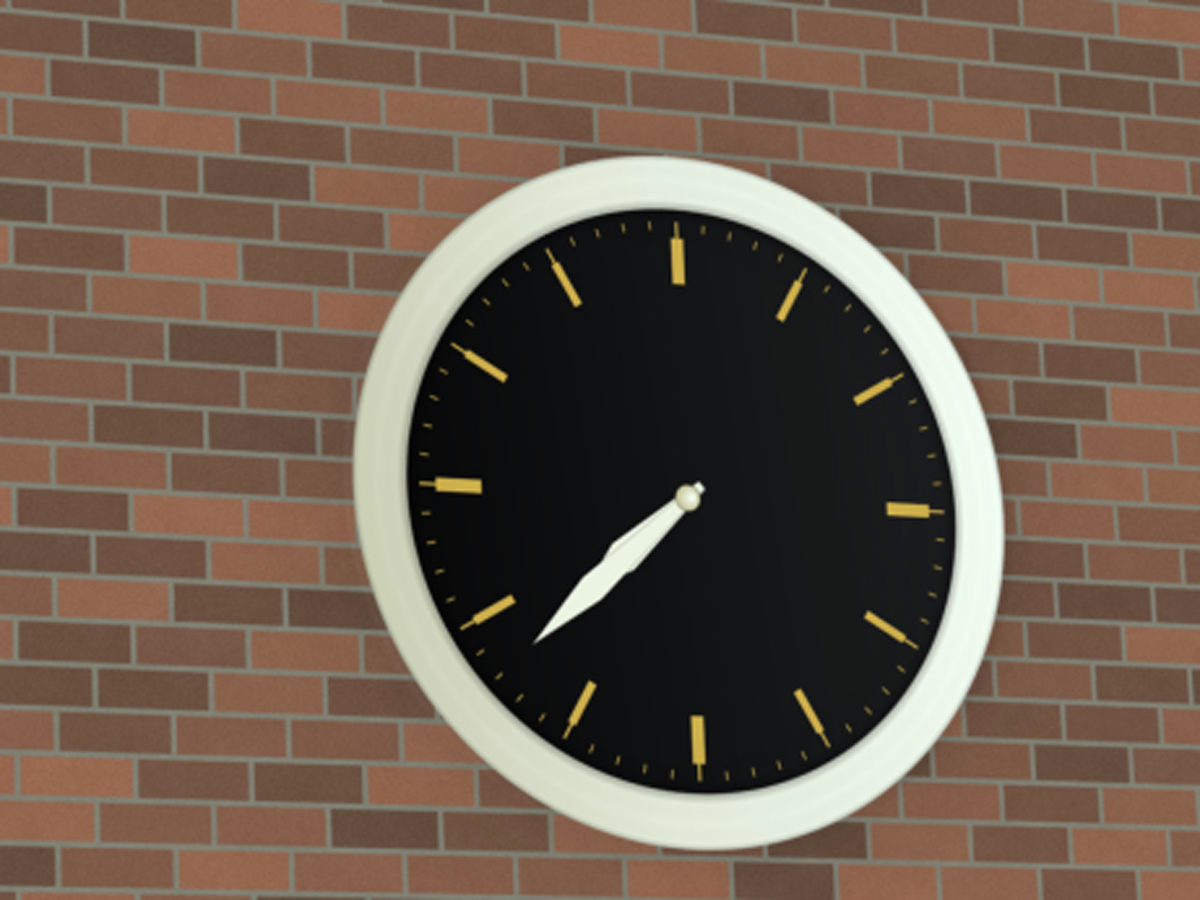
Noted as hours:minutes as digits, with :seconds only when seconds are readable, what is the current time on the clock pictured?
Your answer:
7:38
